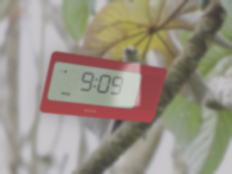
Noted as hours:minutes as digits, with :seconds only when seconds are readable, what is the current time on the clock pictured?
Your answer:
9:09
